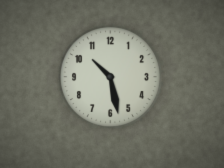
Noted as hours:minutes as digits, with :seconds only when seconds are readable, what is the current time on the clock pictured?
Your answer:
10:28
